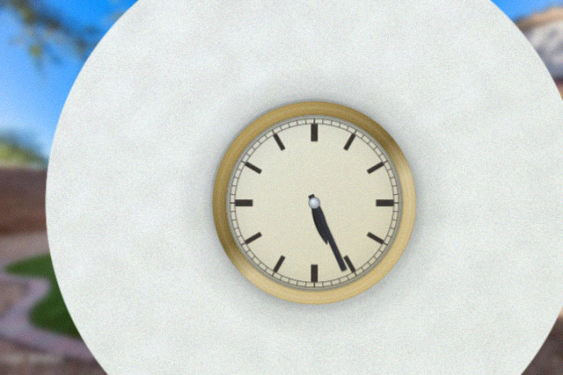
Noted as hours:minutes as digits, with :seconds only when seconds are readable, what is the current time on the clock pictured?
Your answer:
5:26
